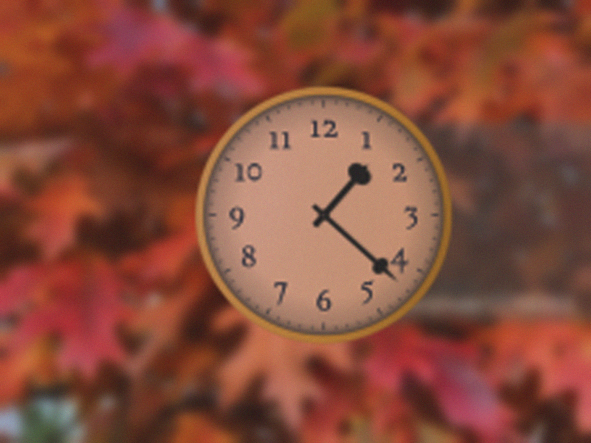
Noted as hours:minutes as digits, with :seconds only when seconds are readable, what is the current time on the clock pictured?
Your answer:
1:22
